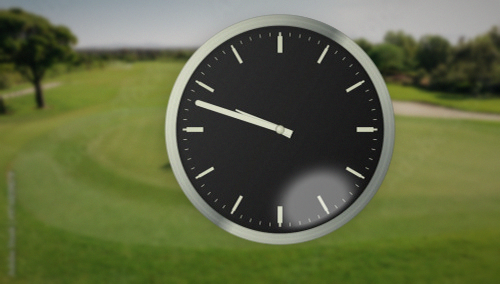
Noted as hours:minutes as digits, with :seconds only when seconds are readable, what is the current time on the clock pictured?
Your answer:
9:48
